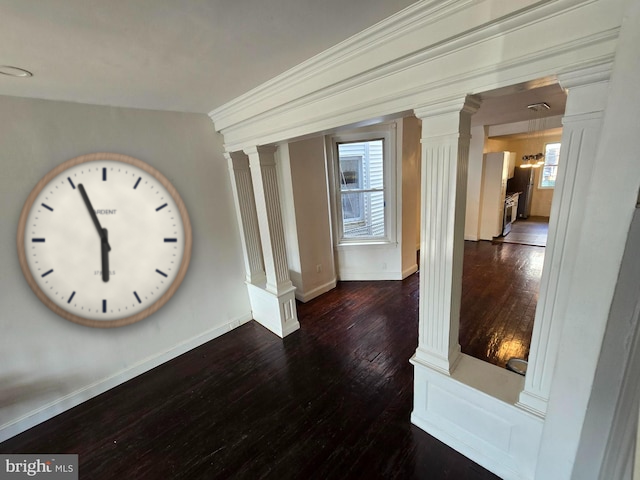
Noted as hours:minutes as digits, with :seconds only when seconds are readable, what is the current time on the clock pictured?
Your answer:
5:56
